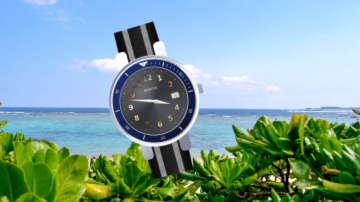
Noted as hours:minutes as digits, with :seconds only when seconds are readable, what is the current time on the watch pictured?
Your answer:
3:48
